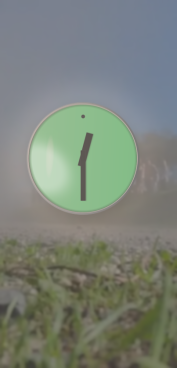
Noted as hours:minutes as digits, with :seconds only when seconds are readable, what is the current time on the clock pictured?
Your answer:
12:30
